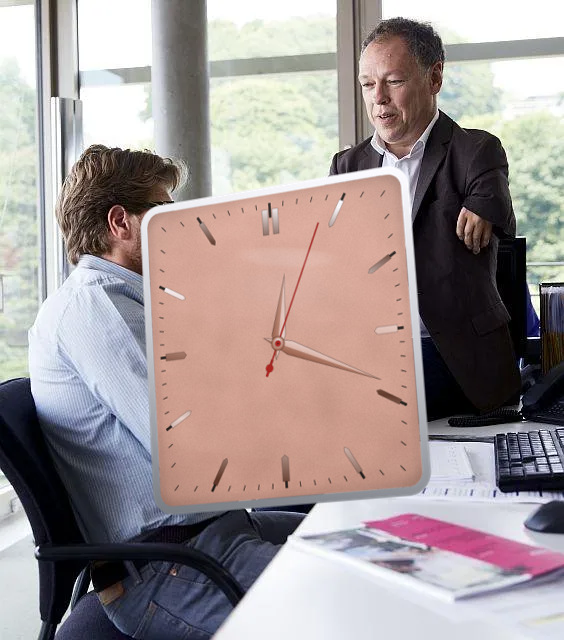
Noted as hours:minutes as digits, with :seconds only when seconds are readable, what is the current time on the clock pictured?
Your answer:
12:19:04
